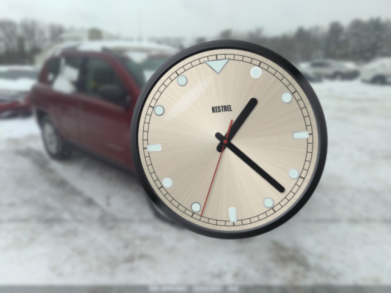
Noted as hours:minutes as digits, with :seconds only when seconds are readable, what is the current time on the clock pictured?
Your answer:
1:22:34
